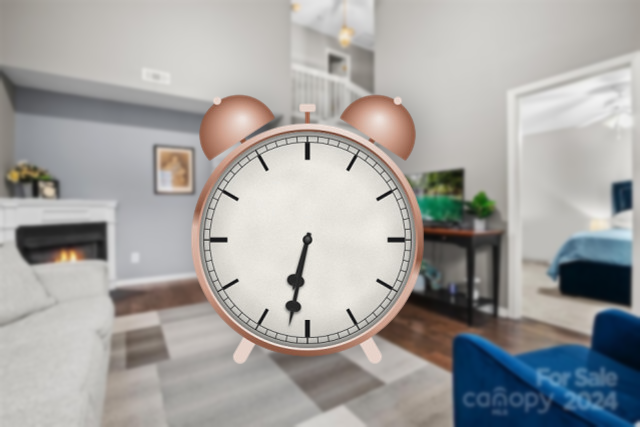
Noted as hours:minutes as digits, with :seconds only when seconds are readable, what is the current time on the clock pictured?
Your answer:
6:32
